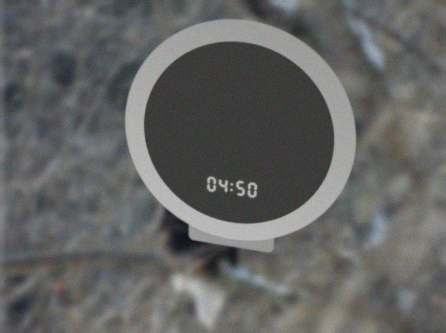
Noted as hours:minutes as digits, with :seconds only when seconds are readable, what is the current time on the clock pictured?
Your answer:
4:50
